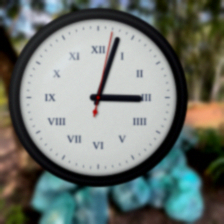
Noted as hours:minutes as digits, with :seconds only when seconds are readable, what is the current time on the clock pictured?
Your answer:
3:03:02
